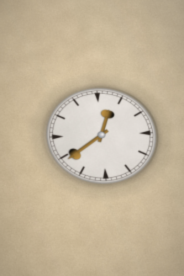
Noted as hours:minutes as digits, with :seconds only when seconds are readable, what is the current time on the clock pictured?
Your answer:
12:39
